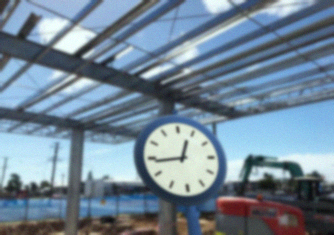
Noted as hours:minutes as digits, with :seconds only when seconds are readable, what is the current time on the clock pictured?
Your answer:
12:44
